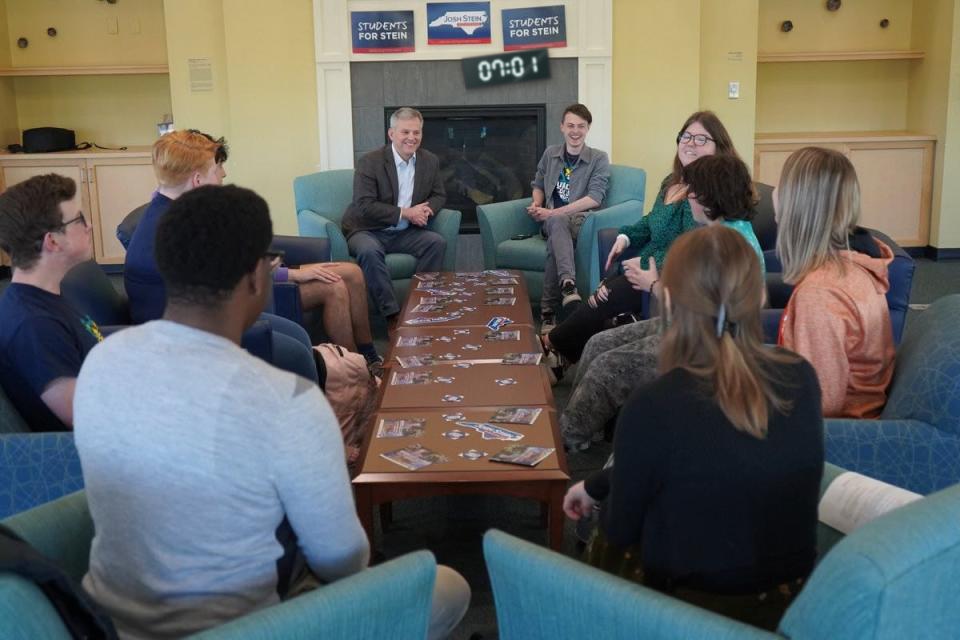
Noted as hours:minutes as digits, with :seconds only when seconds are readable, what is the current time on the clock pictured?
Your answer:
7:01
